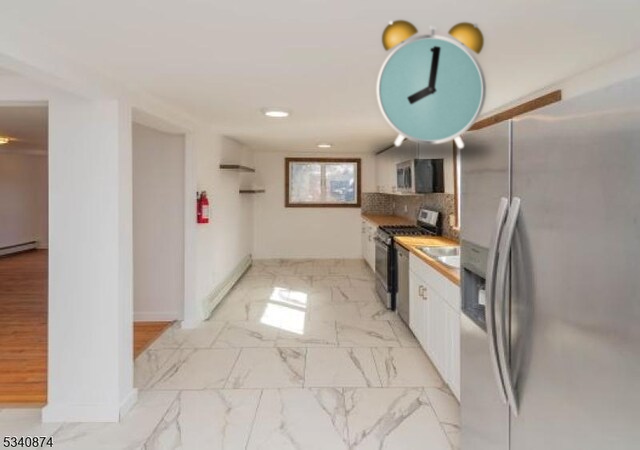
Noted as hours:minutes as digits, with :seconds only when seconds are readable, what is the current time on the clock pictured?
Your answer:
8:01
